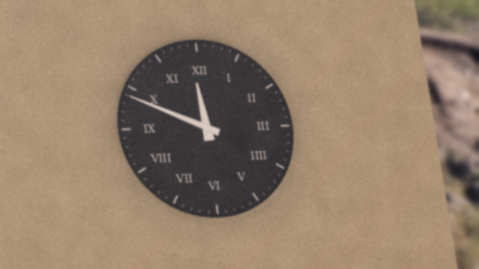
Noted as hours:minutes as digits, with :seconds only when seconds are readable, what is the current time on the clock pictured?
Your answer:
11:49
